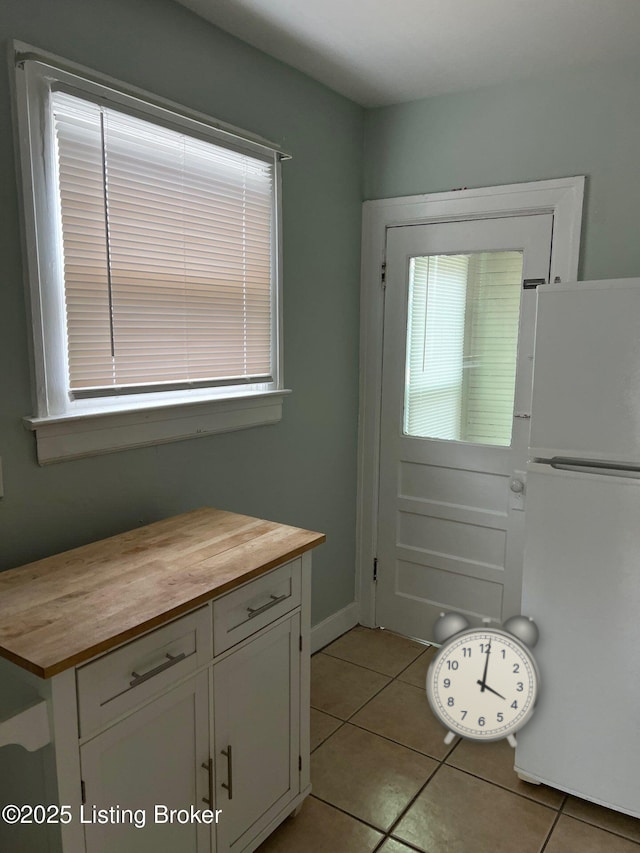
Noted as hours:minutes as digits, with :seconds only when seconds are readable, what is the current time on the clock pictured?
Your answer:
4:01
